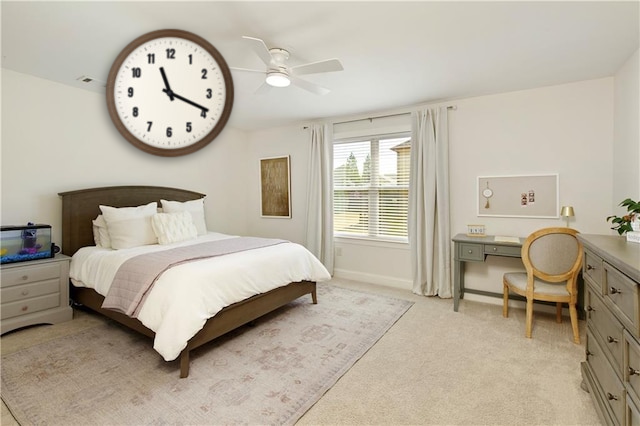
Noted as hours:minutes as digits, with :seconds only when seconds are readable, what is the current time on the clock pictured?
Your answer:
11:19
